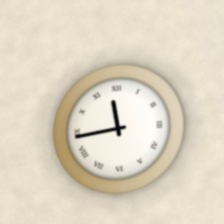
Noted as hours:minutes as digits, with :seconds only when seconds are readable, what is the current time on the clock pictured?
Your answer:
11:44
